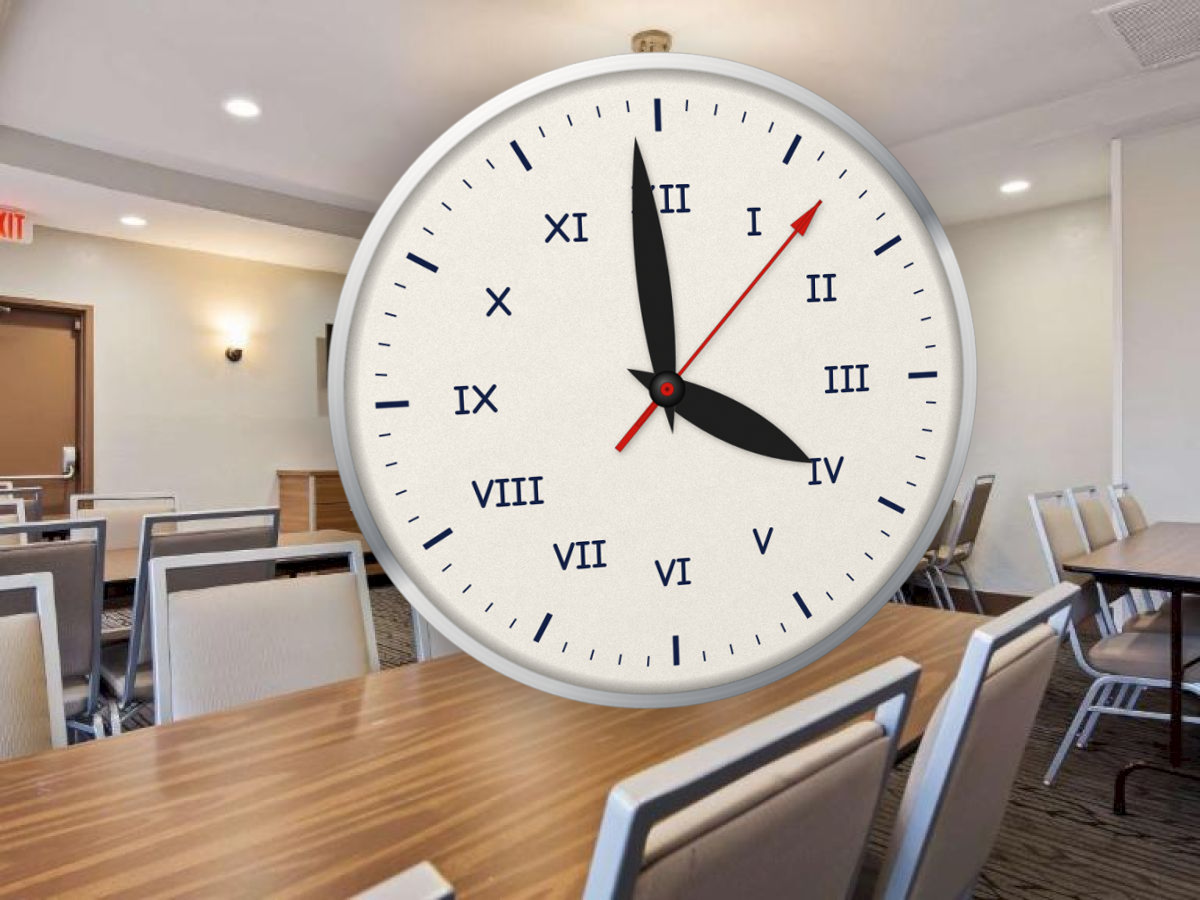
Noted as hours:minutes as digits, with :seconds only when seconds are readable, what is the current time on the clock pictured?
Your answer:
3:59:07
